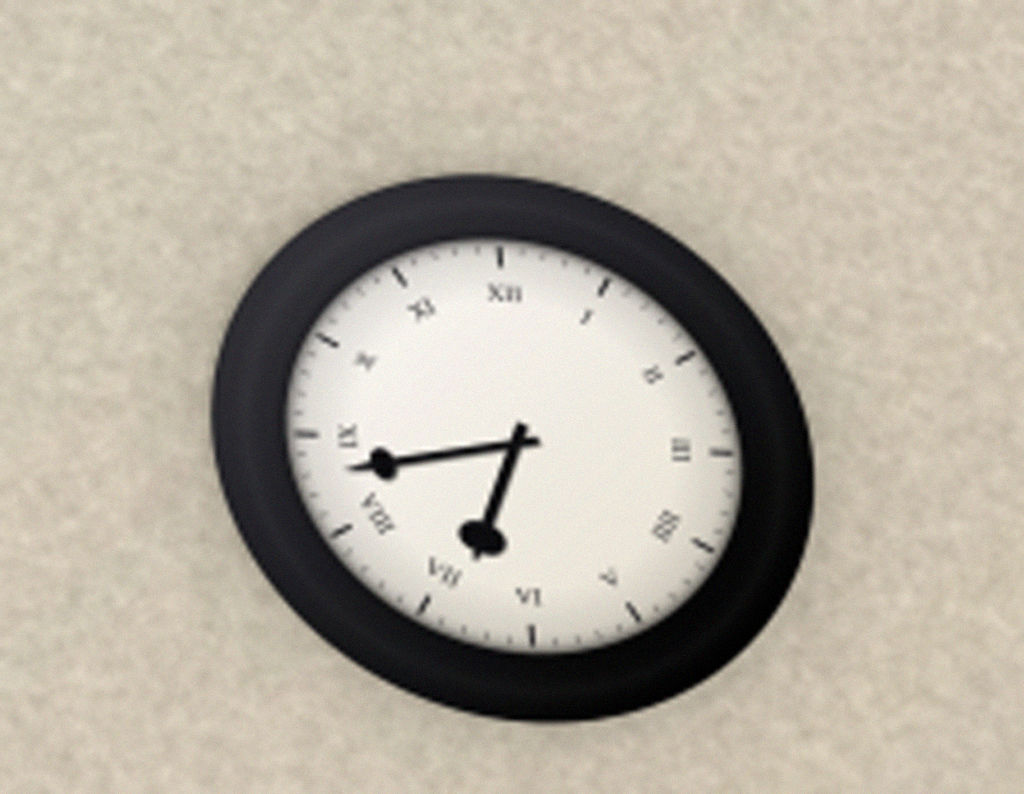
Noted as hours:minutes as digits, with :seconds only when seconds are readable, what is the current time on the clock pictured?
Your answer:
6:43
